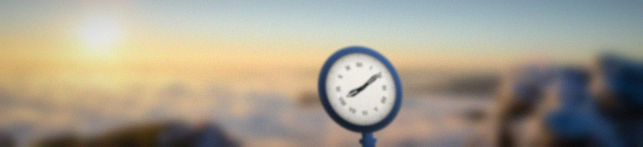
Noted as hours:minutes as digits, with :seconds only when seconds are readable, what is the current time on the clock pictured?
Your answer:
8:09
